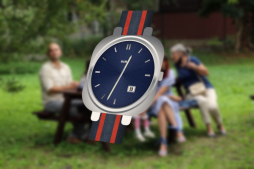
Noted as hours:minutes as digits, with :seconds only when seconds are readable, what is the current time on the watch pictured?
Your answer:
12:33
